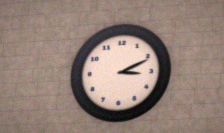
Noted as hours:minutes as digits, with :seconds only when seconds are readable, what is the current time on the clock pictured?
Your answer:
3:11
